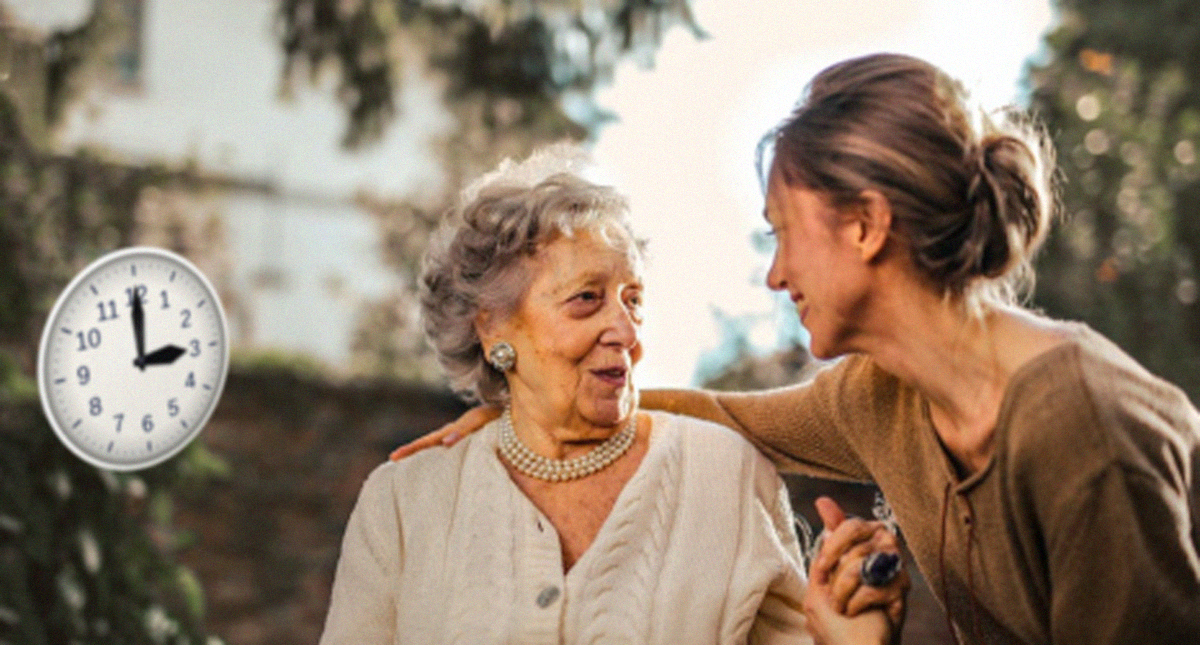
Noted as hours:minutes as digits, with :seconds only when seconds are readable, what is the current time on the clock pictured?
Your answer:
3:00
